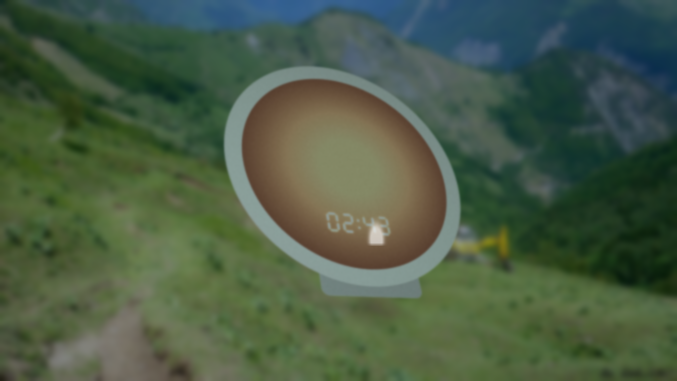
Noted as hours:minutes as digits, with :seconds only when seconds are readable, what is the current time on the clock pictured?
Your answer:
2:43
